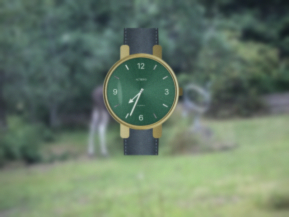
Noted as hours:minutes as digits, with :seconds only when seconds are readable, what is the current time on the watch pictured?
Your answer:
7:34
